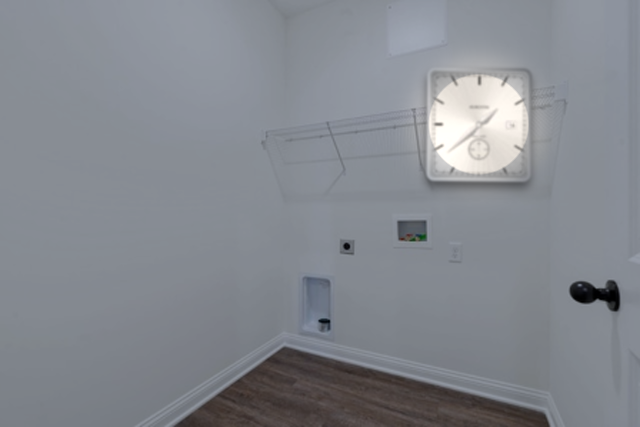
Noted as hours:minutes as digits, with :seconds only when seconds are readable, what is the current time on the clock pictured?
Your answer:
1:38
